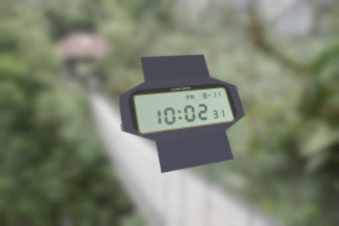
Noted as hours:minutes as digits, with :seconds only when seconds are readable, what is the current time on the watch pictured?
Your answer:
10:02
